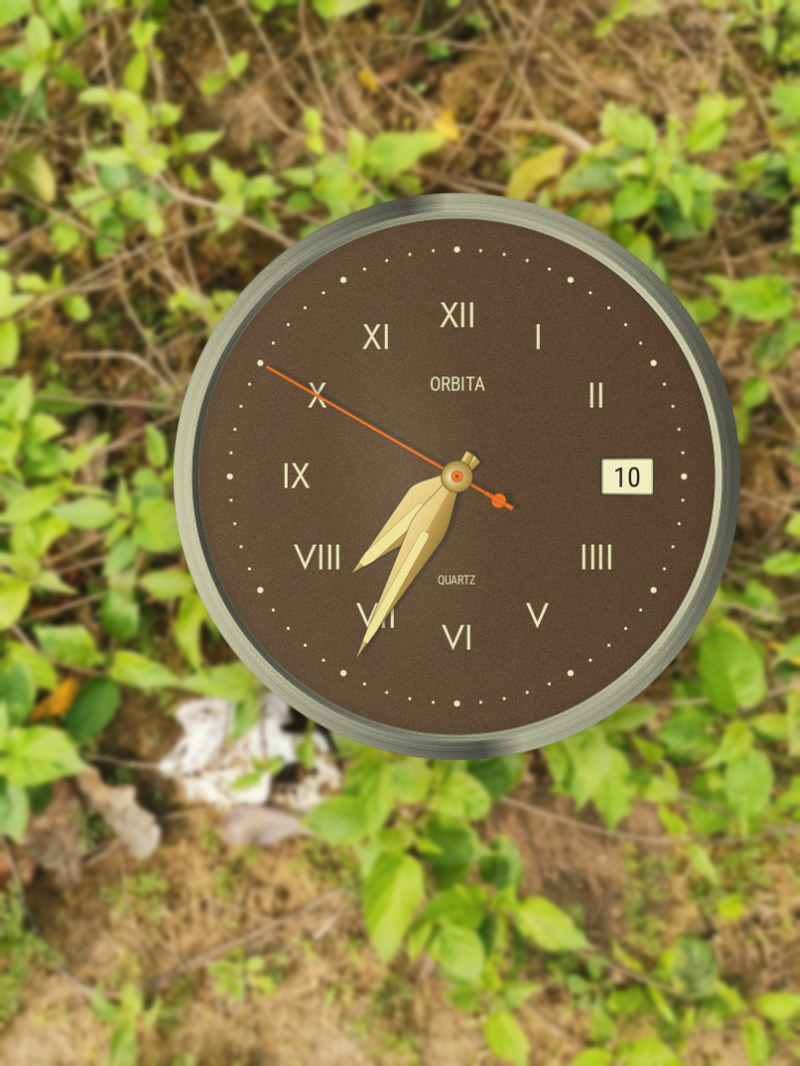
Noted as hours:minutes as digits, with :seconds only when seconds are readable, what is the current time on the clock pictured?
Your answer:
7:34:50
